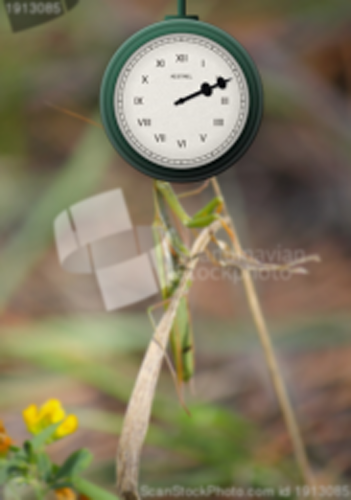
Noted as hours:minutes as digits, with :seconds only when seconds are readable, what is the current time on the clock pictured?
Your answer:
2:11
